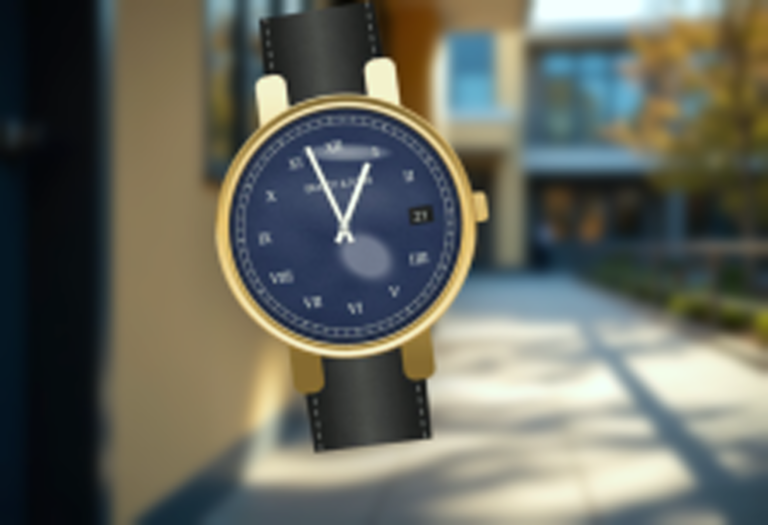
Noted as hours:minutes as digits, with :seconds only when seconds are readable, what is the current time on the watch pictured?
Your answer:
12:57
